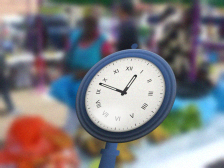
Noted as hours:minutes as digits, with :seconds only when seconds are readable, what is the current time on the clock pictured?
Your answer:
12:48
